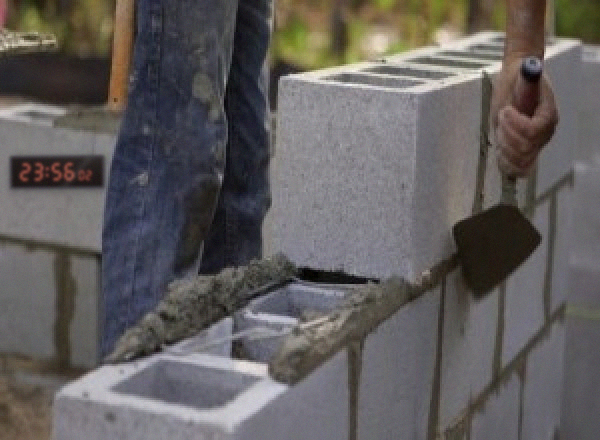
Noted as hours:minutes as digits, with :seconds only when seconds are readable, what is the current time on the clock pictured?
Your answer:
23:56
